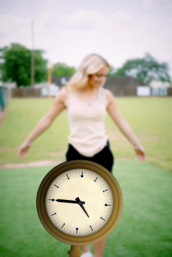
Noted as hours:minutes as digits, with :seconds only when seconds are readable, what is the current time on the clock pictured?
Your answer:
4:45
